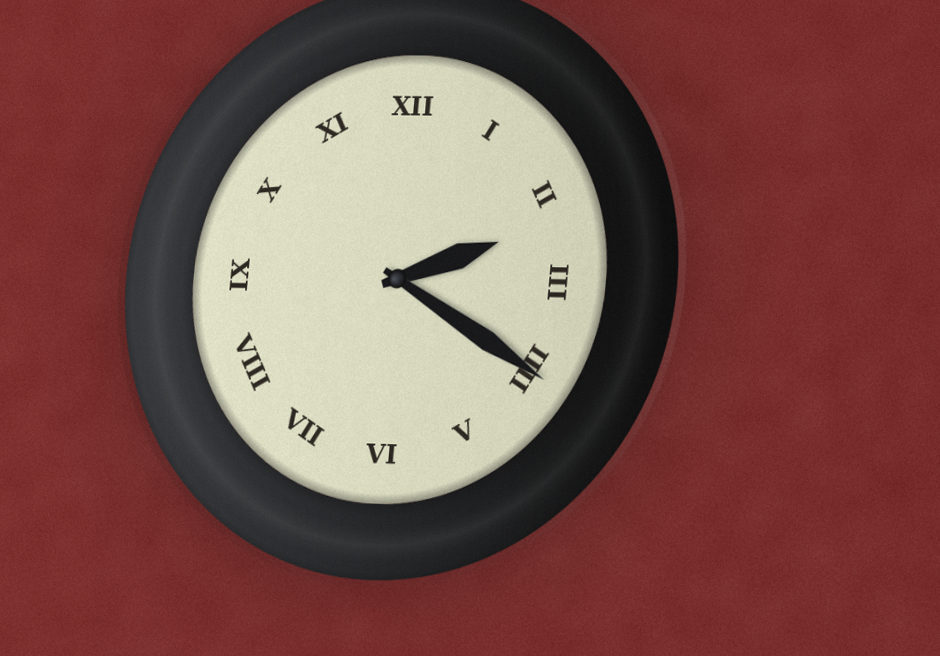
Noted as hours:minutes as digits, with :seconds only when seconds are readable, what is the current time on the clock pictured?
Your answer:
2:20
